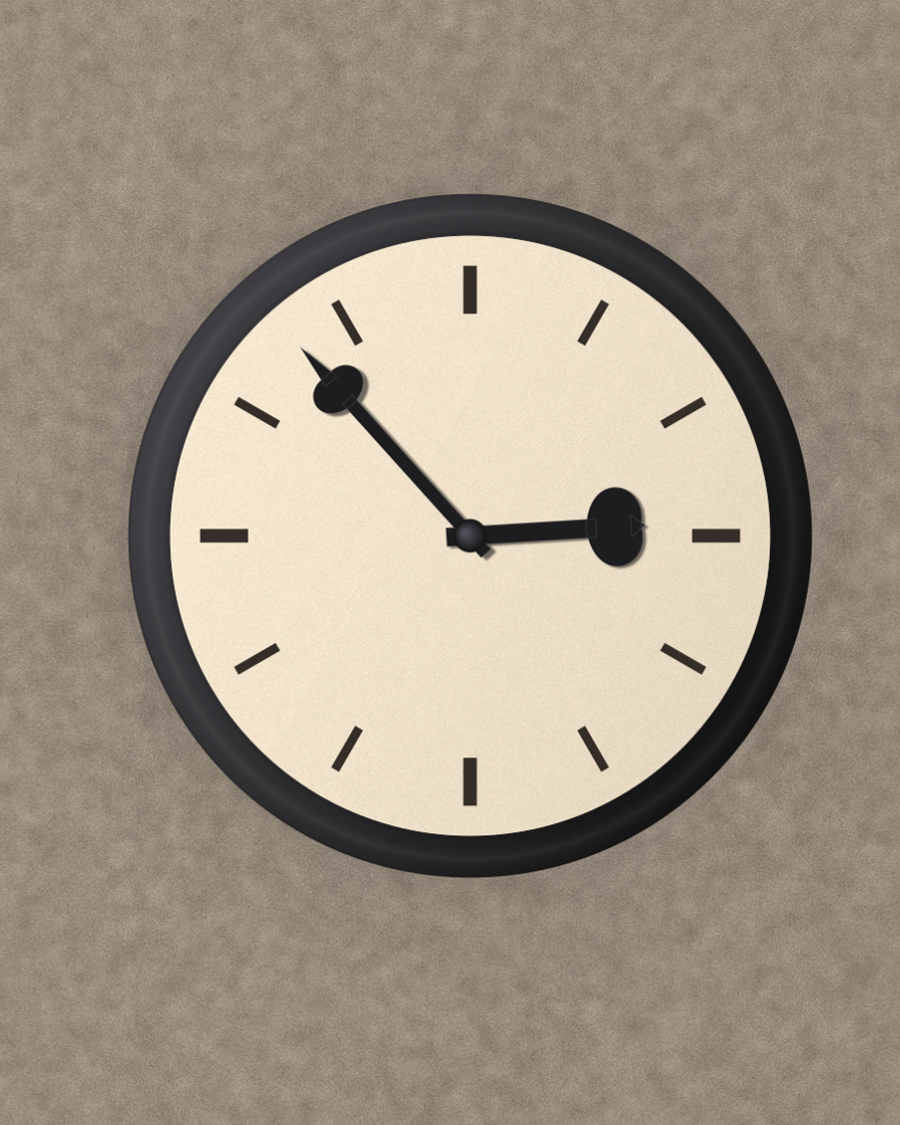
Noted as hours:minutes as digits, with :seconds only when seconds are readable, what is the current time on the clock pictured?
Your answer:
2:53
